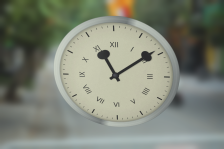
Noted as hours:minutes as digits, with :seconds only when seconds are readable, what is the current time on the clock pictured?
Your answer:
11:09
